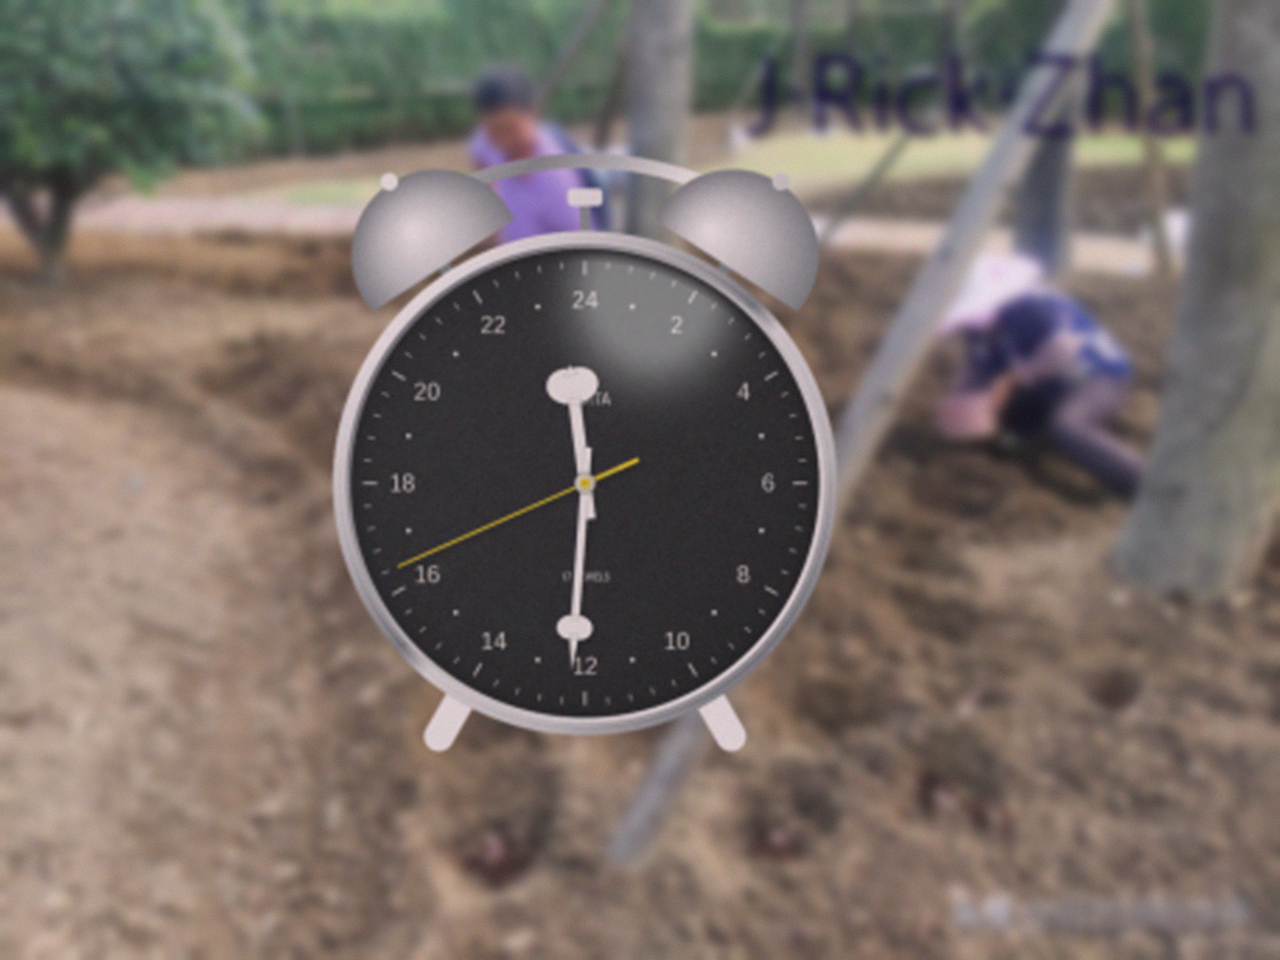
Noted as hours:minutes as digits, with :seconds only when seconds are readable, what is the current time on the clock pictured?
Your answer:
23:30:41
